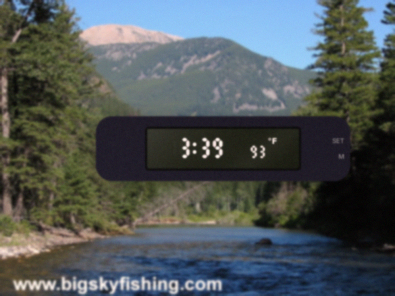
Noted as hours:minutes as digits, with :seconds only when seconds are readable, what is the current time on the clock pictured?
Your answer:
3:39
